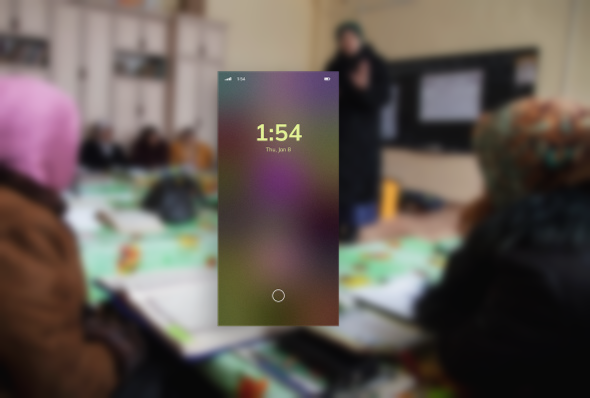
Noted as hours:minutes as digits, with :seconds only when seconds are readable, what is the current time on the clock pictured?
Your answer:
1:54
